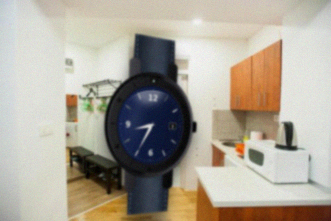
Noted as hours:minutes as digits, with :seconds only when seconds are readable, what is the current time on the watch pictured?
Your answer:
8:35
